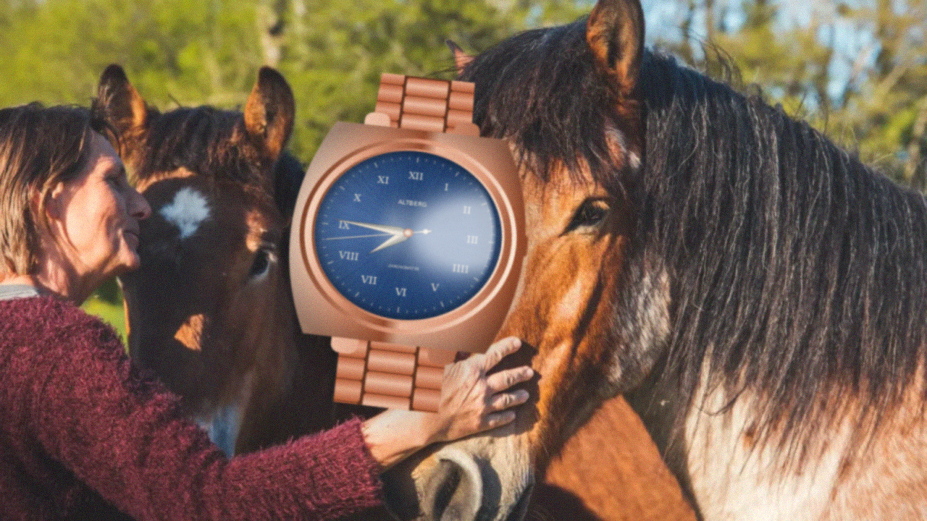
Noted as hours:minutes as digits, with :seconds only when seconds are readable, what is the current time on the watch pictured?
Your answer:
7:45:43
